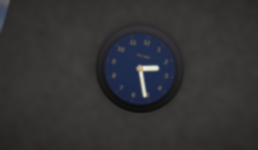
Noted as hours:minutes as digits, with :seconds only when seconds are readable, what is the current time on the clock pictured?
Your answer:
2:26
